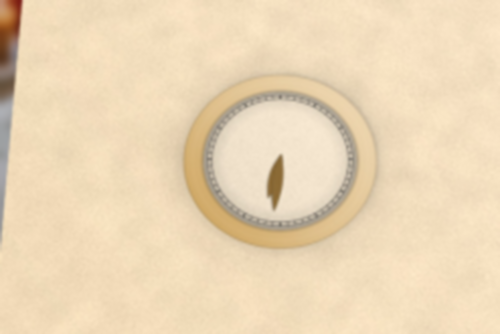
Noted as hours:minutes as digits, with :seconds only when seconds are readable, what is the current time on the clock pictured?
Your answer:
6:31
